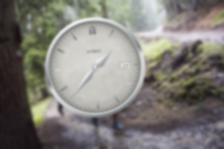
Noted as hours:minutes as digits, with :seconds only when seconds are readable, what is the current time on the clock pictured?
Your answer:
1:37
